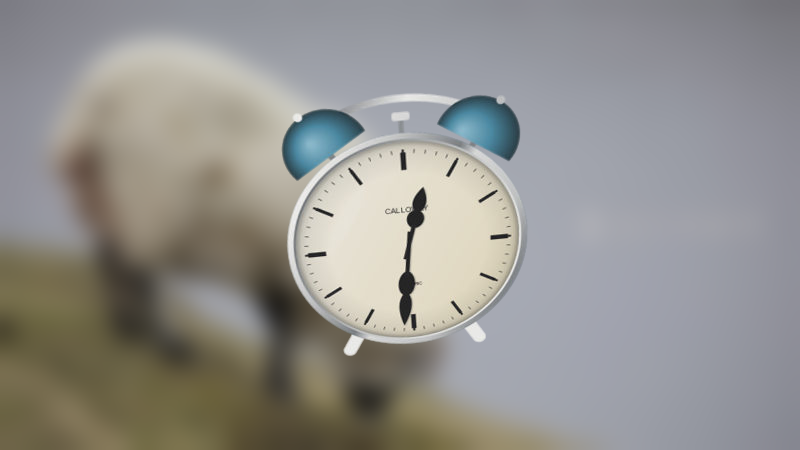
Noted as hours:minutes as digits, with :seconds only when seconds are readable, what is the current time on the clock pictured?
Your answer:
12:31
